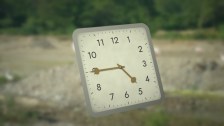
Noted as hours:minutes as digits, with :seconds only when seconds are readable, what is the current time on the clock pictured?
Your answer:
4:45
